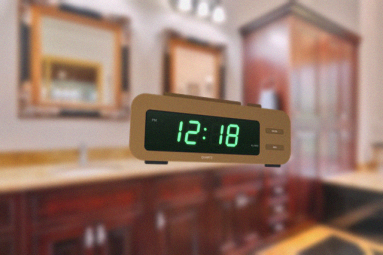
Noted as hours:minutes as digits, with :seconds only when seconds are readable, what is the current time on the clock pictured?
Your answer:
12:18
